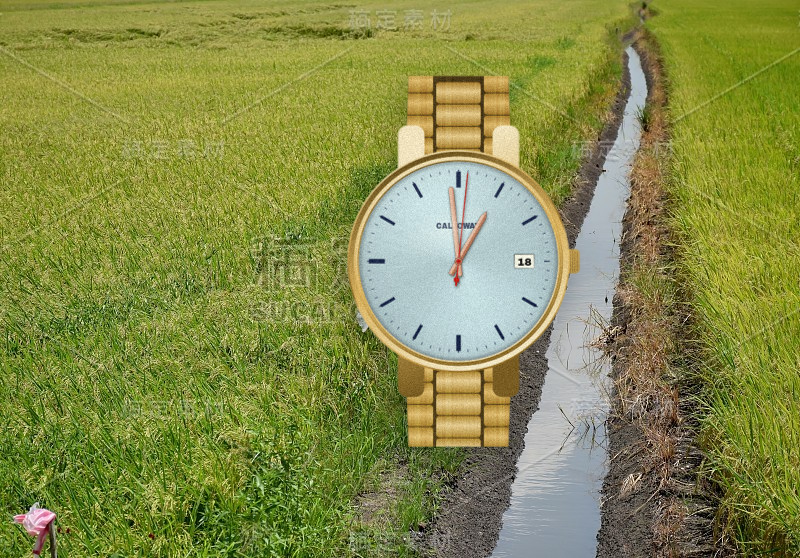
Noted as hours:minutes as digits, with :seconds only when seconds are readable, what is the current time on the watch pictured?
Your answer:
12:59:01
